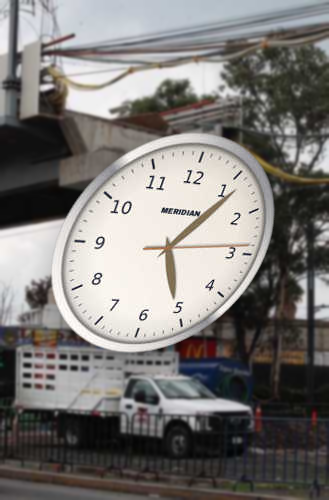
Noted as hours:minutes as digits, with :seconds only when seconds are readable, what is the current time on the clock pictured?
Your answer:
5:06:14
